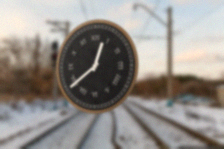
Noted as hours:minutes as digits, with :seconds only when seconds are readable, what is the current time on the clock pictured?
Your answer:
12:39
